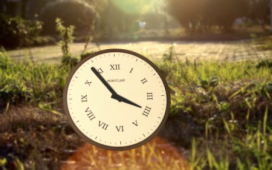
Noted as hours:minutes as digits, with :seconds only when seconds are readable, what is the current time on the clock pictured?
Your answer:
3:54
